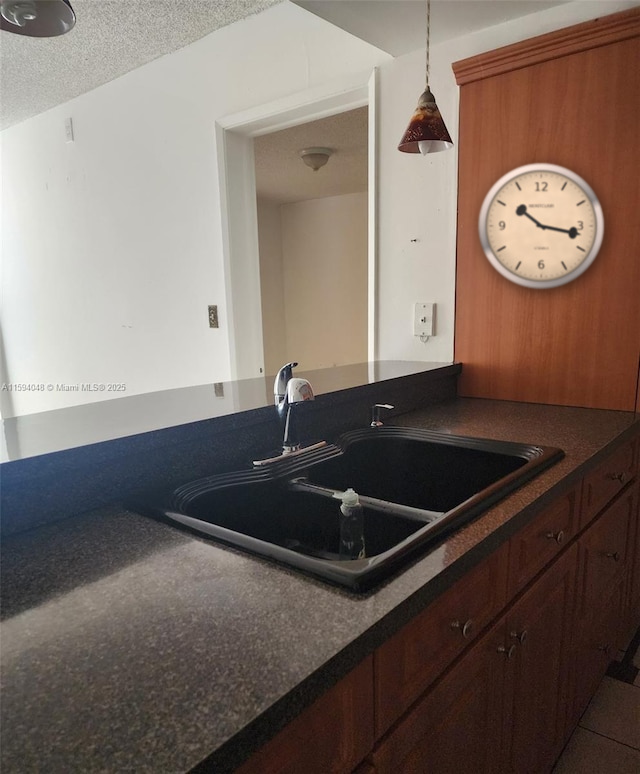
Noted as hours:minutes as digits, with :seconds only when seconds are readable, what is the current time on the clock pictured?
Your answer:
10:17
